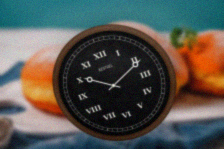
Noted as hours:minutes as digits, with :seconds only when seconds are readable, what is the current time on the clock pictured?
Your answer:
10:11
